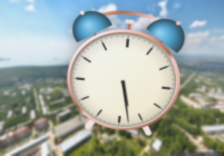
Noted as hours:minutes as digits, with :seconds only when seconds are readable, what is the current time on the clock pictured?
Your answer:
5:28
